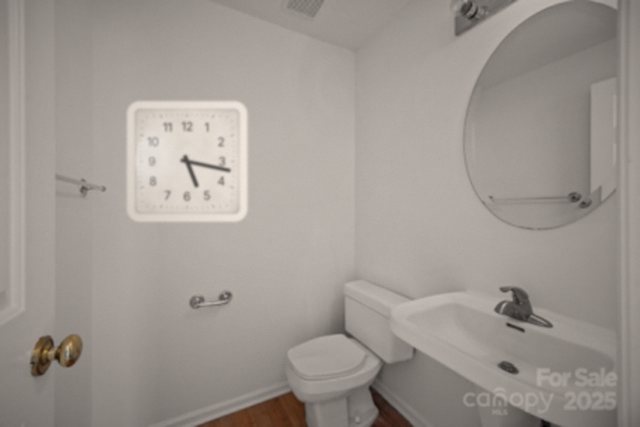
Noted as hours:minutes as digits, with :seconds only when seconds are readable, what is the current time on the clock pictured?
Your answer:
5:17
